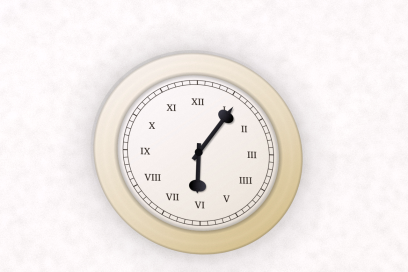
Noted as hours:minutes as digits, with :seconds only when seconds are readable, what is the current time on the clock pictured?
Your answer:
6:06
